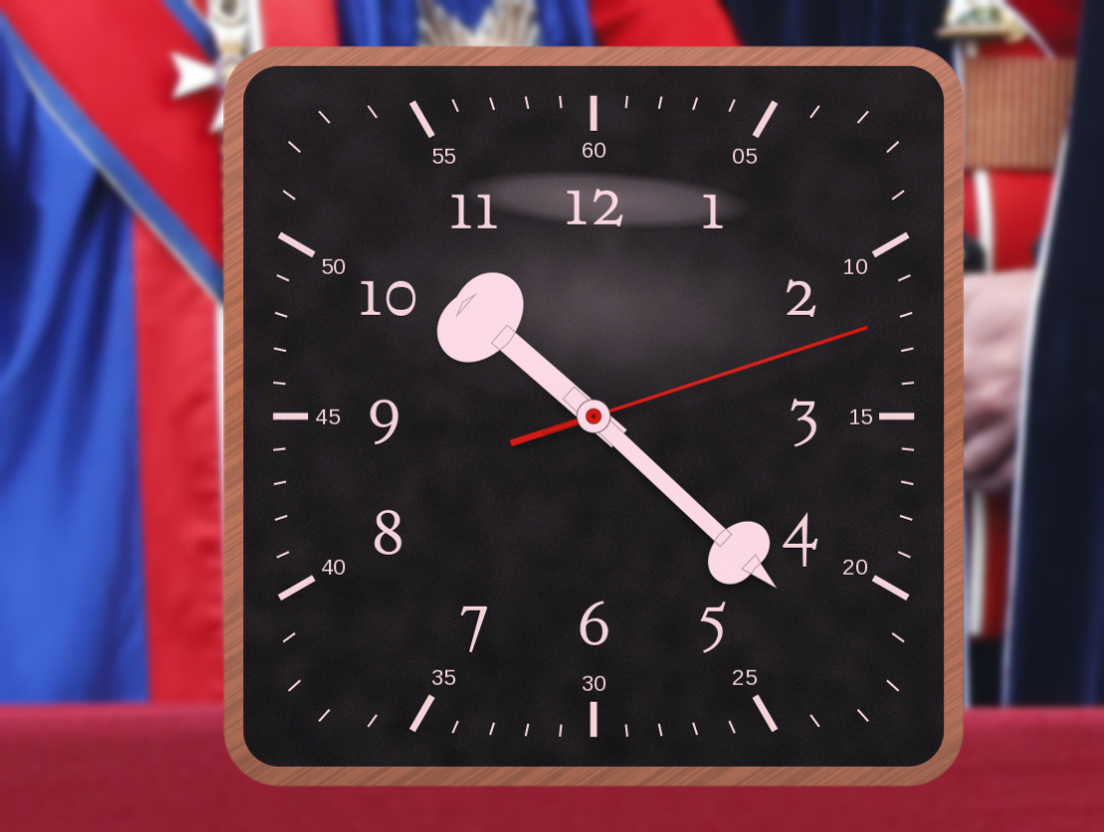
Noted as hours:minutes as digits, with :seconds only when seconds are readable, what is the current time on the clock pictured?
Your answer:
10:22:12
